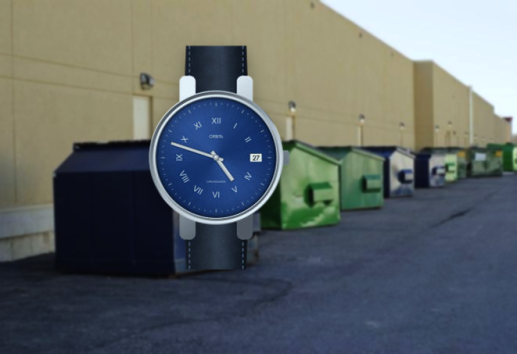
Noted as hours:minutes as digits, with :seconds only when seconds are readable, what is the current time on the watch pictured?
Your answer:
4:48
